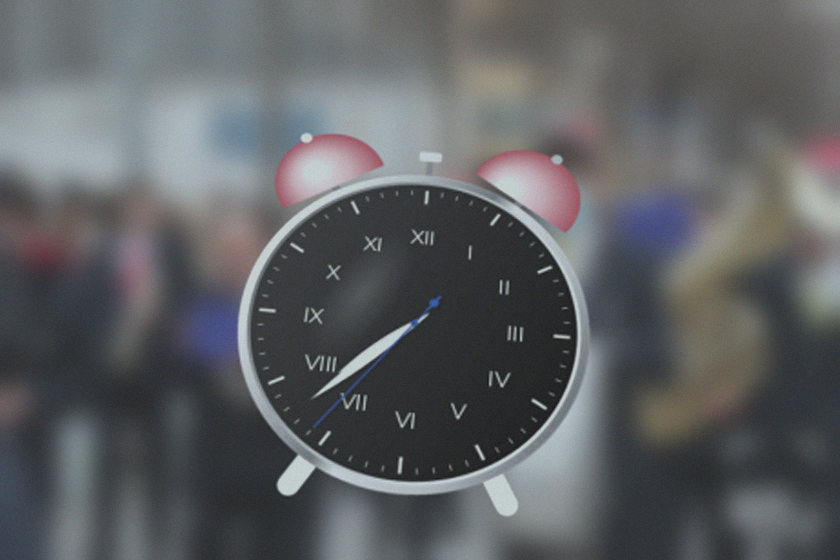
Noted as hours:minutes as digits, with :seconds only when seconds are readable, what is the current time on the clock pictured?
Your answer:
7:37:36
